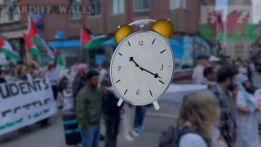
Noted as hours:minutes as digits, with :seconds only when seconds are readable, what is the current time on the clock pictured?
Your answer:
10:19
